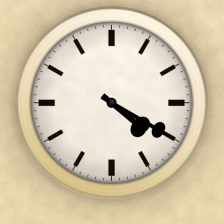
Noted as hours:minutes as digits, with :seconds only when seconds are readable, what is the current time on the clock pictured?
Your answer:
4:20
